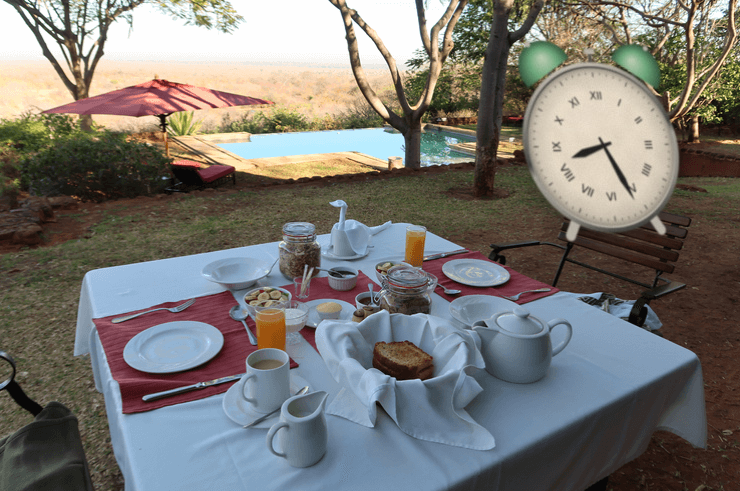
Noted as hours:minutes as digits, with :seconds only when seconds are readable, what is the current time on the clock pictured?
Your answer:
8:26
